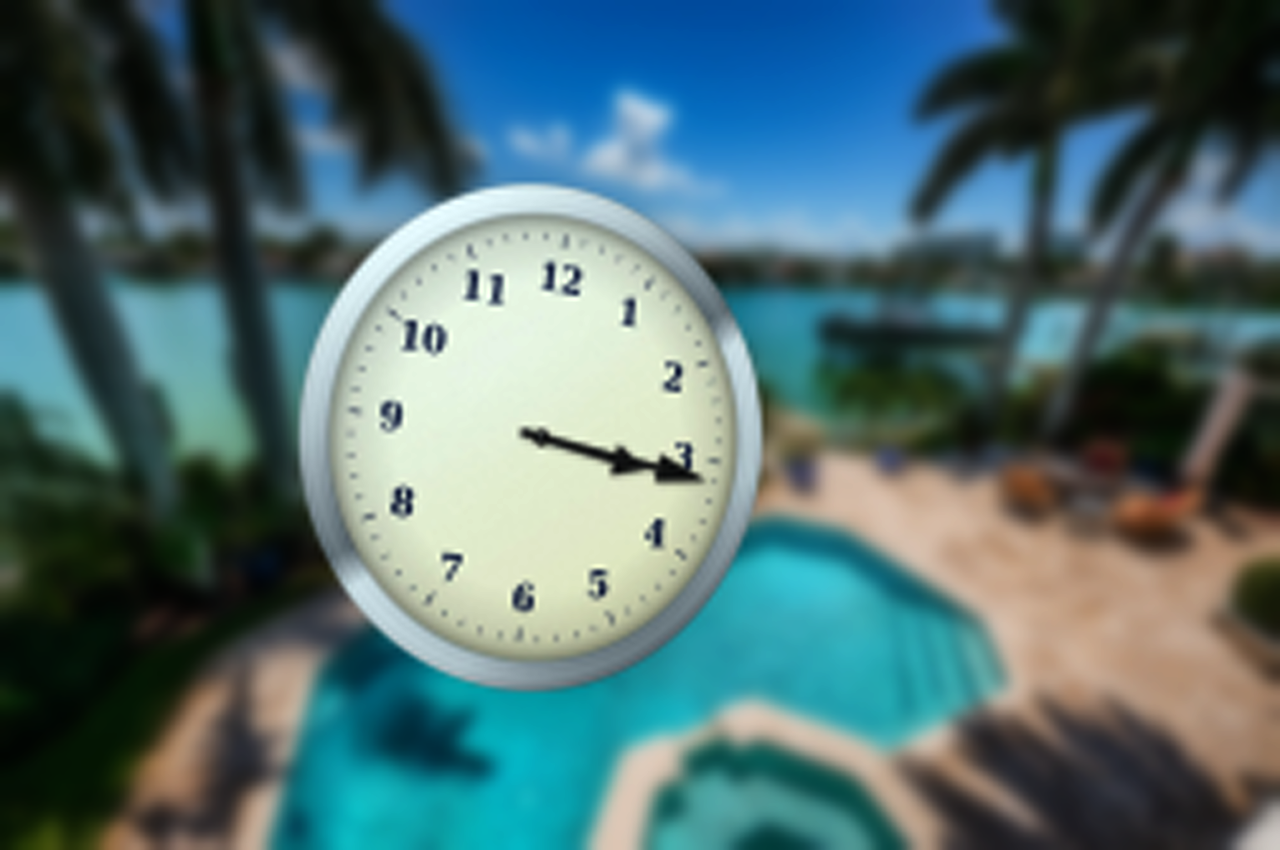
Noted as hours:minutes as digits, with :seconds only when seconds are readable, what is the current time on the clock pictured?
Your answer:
3:16
